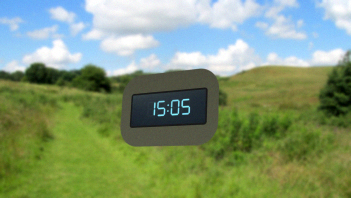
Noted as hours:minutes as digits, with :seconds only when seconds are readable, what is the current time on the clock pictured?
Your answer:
15:05
